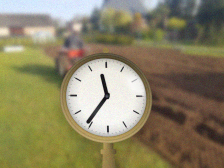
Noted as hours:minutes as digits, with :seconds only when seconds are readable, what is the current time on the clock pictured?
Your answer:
11:36
